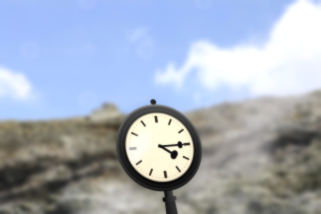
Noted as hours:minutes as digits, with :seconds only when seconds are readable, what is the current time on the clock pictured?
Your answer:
4:15
